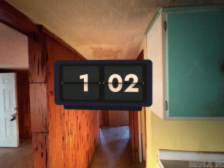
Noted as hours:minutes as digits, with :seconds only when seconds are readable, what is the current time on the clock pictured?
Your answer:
1:02
